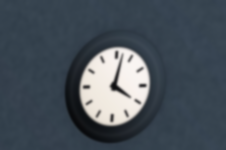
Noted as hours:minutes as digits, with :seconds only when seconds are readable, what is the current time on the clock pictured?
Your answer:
4:02
